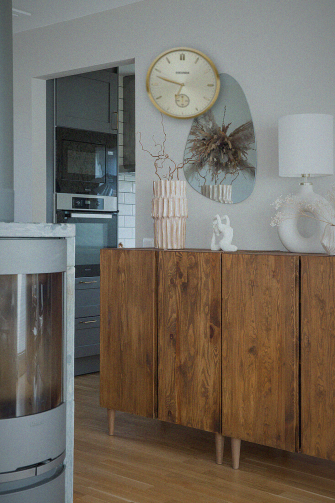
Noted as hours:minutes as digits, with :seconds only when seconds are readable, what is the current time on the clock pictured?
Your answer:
6:48
